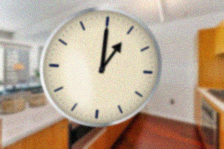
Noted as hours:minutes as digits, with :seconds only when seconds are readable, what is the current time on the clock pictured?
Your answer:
1:00
